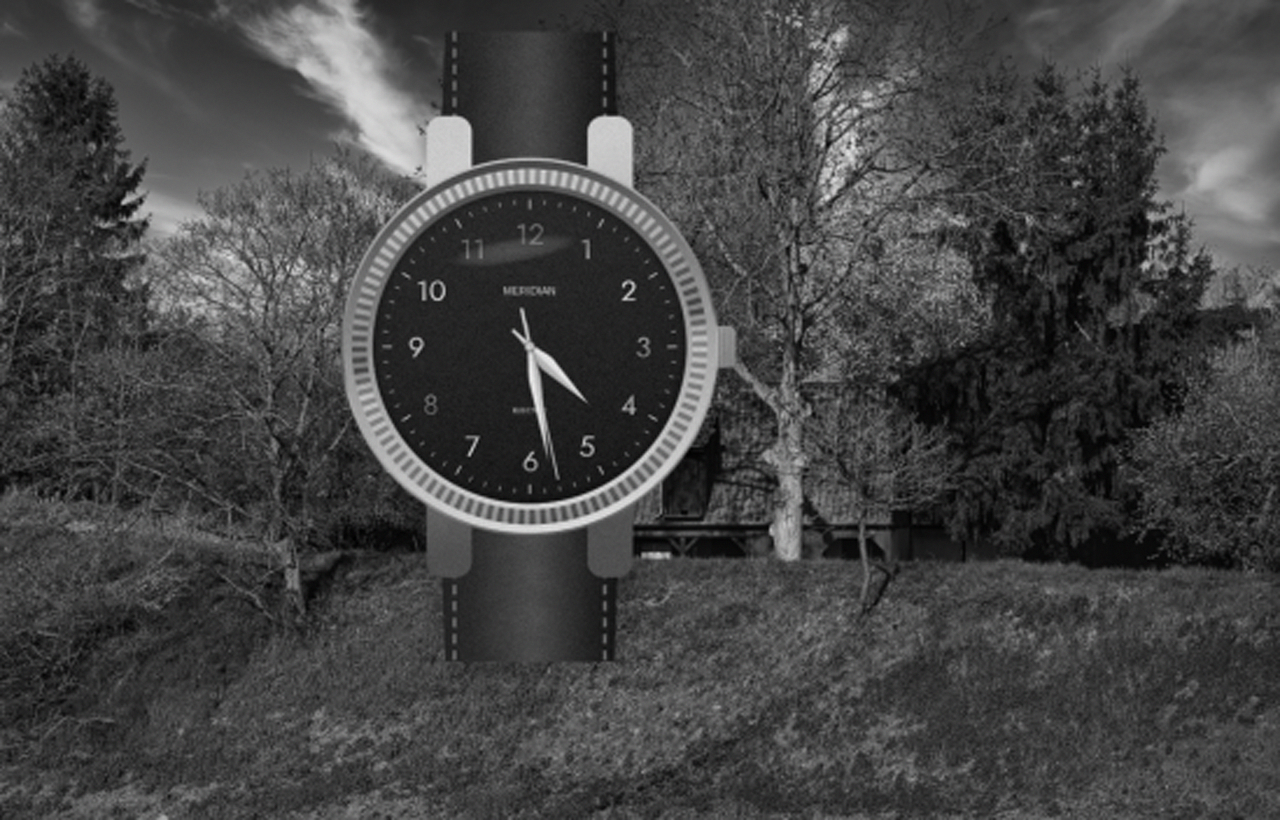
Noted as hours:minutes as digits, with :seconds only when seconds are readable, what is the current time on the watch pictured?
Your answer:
4:28:28
